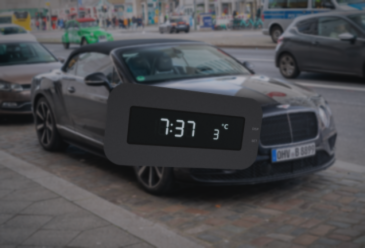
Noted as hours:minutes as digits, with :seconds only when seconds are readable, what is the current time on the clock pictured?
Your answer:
7:37
